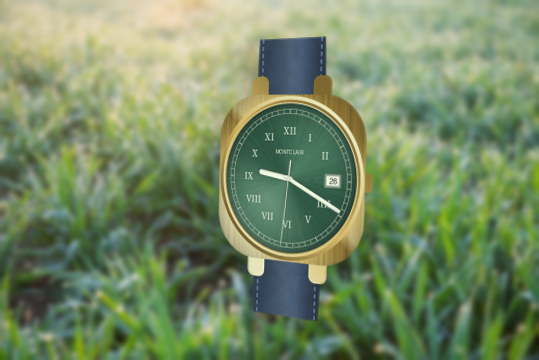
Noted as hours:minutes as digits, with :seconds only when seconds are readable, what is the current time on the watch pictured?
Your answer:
9:19:31
